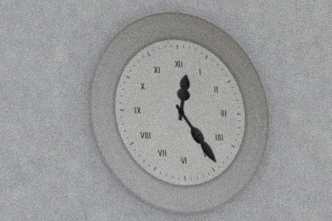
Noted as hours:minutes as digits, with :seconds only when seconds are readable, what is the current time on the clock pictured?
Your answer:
12:24
